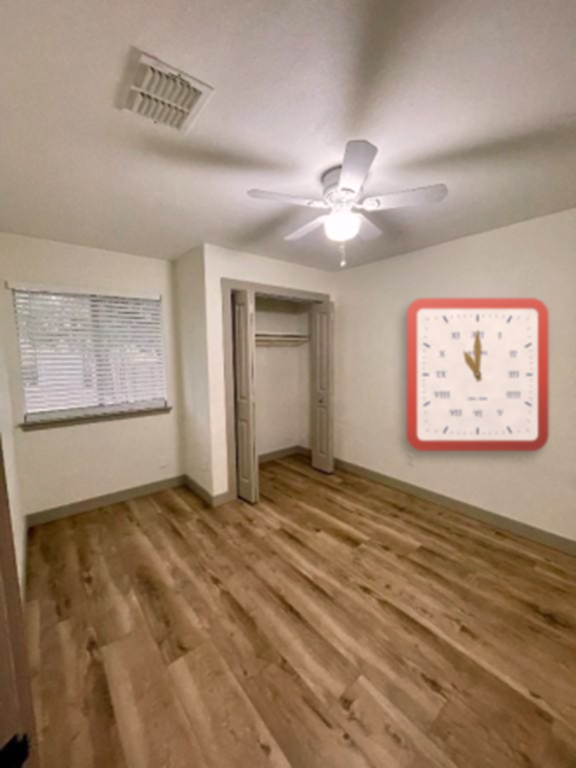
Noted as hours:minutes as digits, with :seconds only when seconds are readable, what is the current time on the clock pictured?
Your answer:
11:00
